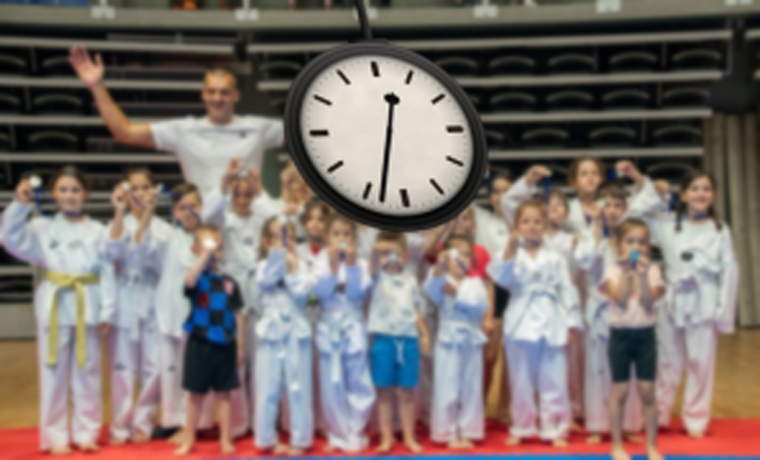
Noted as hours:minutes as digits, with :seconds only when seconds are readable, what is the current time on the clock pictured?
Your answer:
12:33
